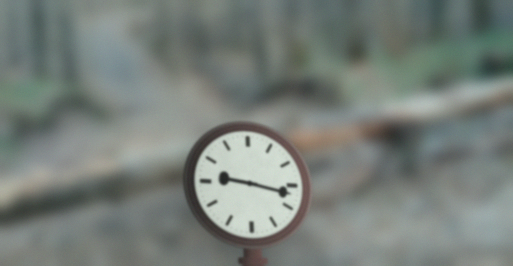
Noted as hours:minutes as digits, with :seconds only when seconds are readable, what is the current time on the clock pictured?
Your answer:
9:17
